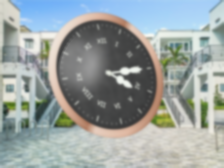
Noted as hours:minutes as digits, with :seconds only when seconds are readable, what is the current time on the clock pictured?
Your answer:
4:15
